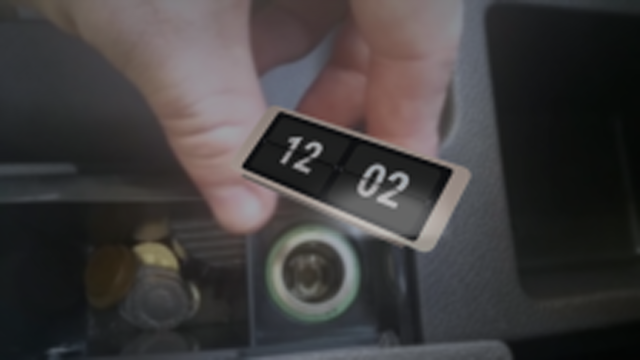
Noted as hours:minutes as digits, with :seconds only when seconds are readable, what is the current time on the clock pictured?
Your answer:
12:02
